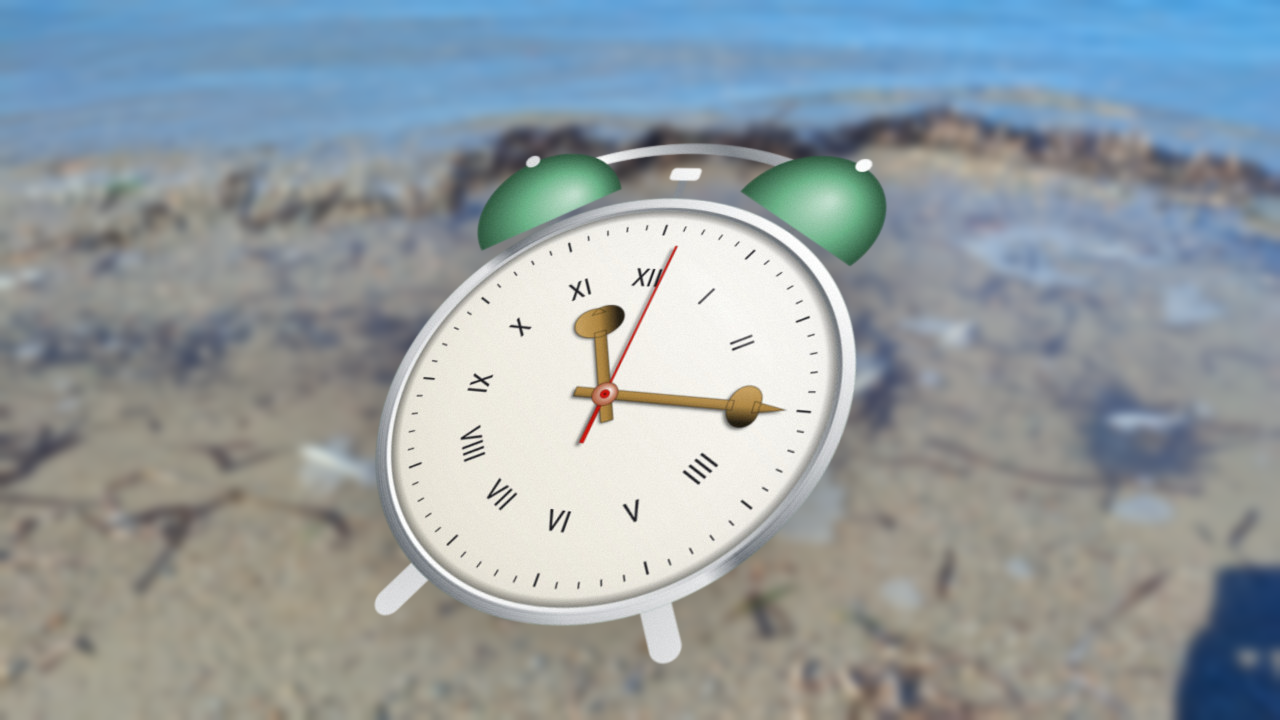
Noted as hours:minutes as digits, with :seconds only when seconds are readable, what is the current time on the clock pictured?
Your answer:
11:15:01
